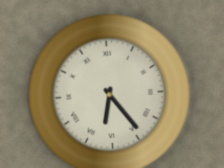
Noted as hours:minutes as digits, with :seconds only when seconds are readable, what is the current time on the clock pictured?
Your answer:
6:24
